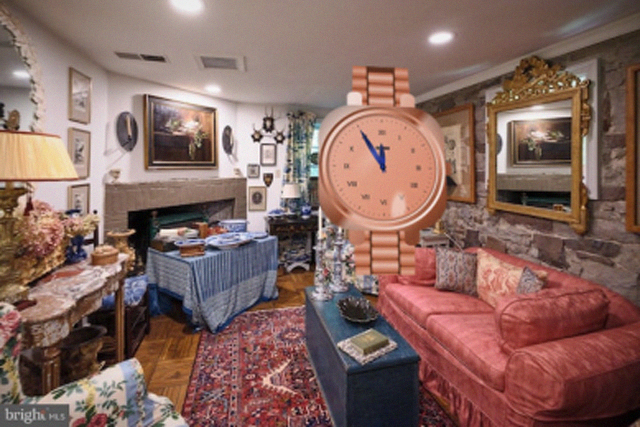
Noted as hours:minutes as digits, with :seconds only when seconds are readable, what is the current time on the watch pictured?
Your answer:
11:55
